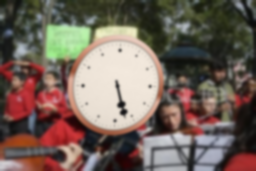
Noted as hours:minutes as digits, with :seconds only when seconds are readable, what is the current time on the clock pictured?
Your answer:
5:27
